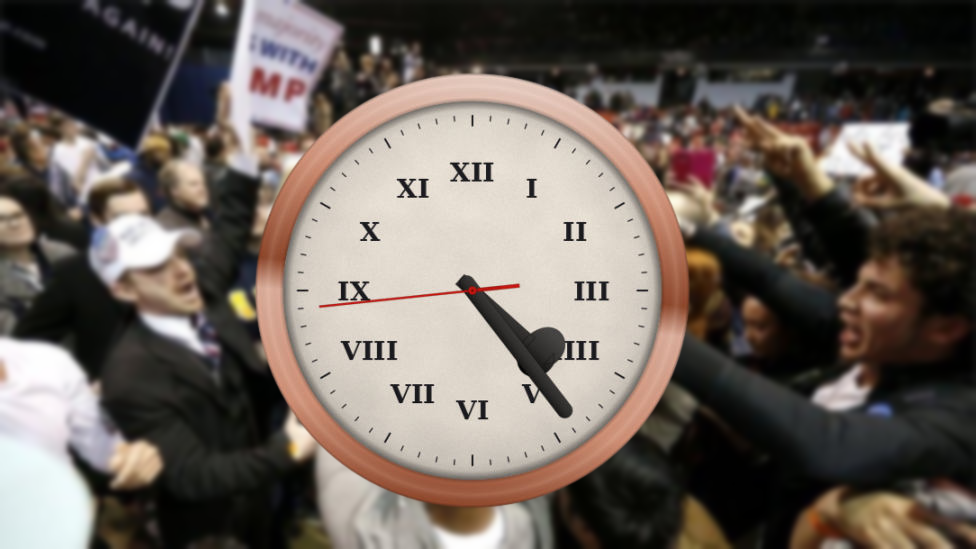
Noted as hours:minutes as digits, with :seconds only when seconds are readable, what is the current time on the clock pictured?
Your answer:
4:23:44
